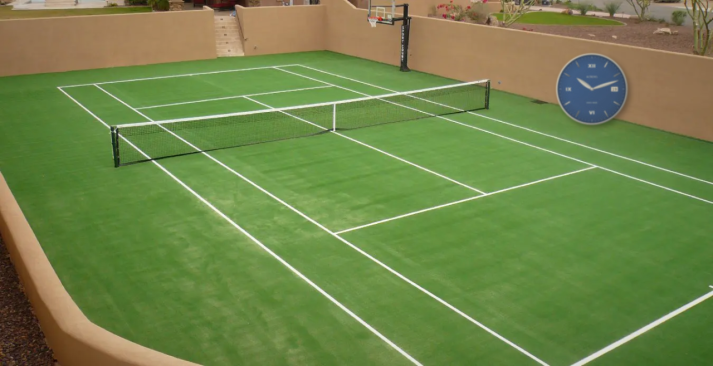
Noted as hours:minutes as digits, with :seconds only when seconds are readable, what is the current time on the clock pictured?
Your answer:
10:12
